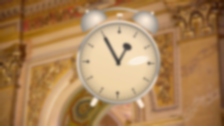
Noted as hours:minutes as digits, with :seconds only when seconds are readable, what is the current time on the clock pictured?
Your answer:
12:55
